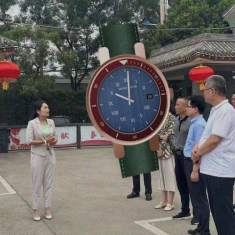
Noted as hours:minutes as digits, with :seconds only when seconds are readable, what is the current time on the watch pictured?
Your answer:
10:01
